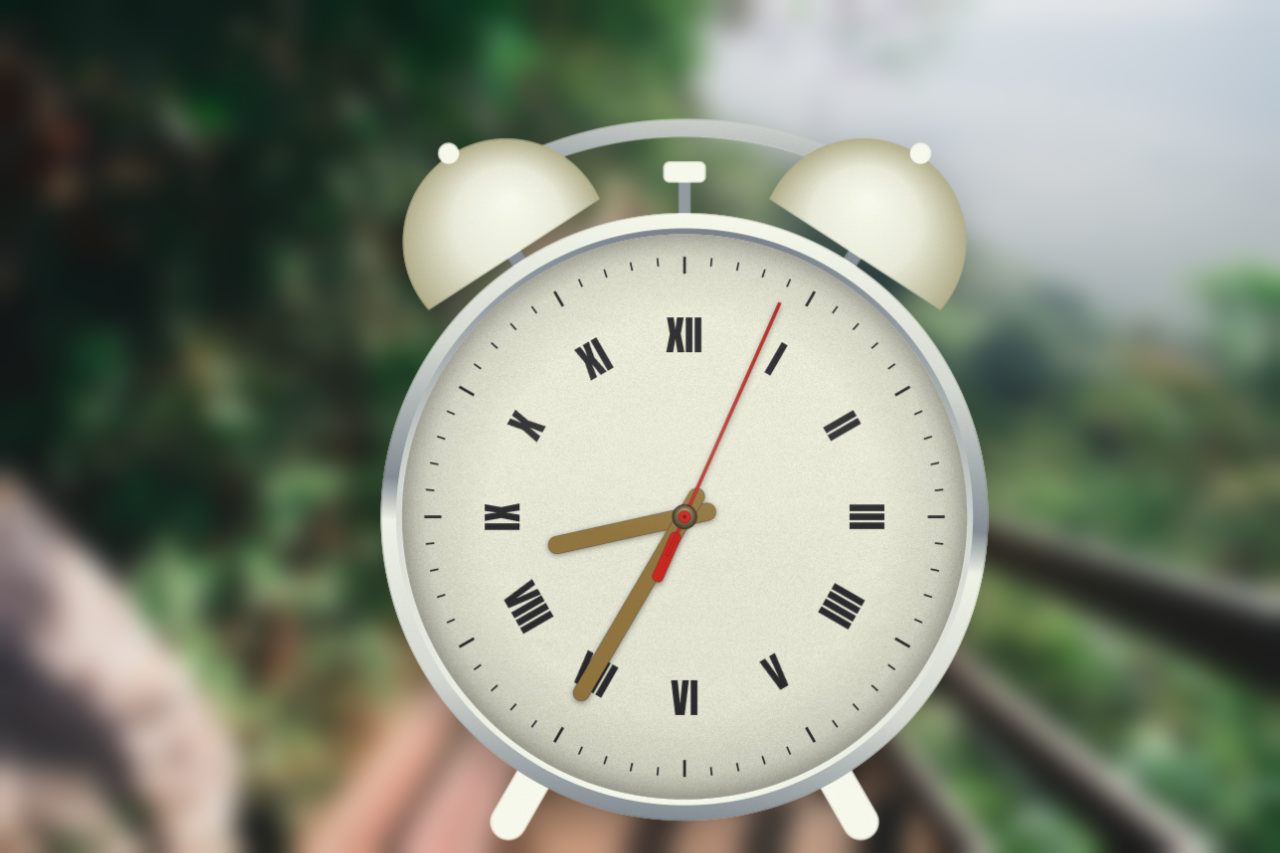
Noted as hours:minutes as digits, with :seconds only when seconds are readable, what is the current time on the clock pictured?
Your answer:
8:35:04
